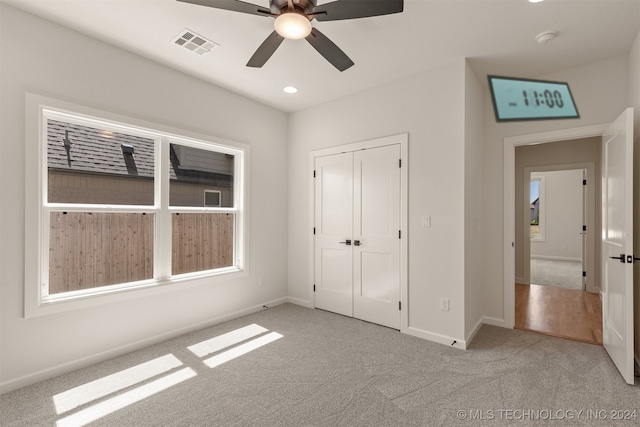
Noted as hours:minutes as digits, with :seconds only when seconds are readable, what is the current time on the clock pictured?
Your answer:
11:00
